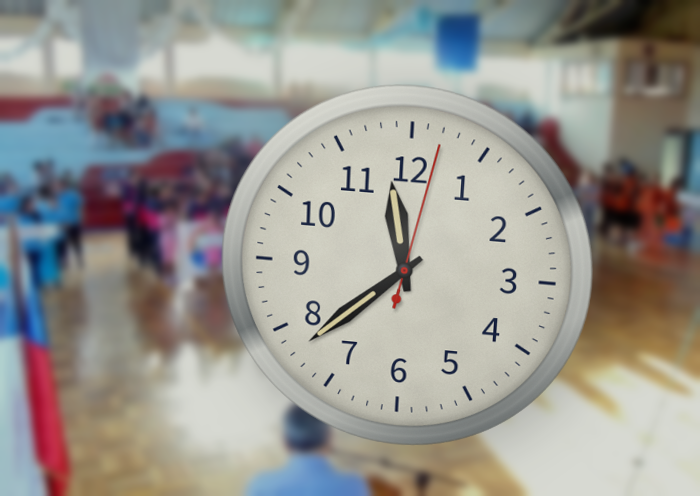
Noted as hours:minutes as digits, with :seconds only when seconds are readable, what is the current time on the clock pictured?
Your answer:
11:38:02
